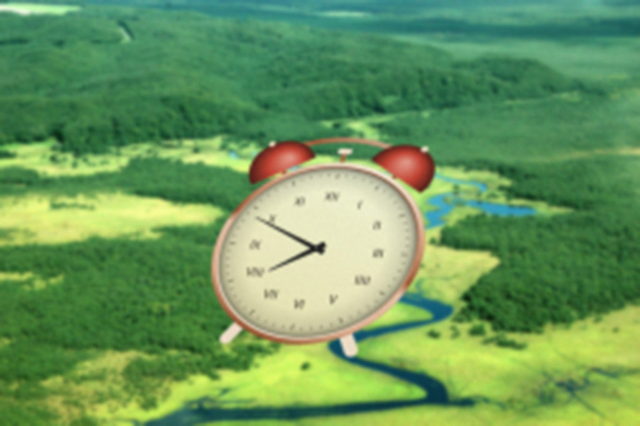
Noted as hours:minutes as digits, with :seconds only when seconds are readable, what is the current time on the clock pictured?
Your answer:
7:49
